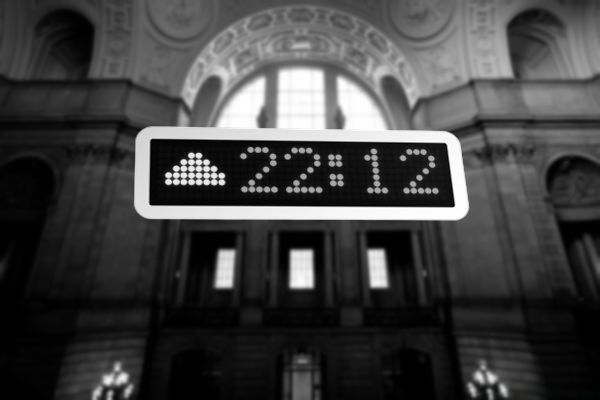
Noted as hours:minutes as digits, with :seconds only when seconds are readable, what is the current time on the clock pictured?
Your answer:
22:12
